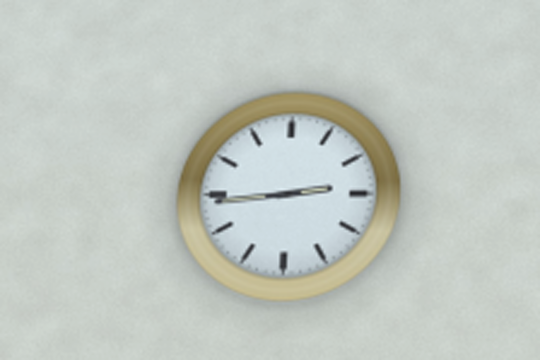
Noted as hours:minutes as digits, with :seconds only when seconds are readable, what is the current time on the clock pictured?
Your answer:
2:44
